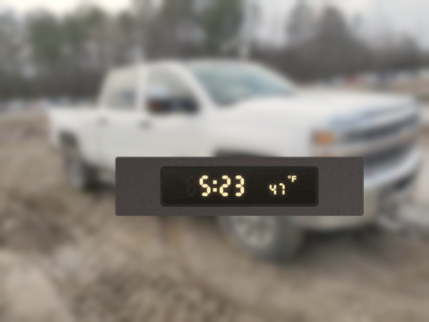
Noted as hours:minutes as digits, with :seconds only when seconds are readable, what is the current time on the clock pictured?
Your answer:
5:23
